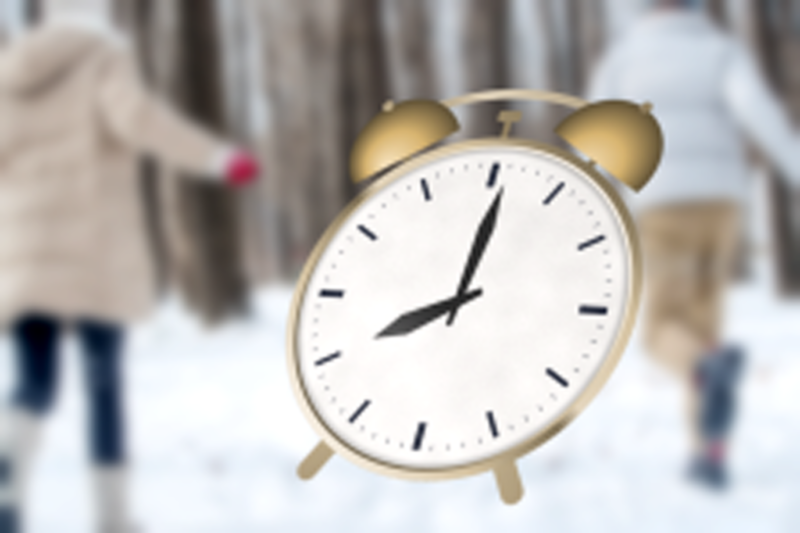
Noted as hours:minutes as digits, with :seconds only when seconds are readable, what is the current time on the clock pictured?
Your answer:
8:01
